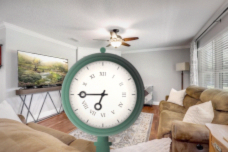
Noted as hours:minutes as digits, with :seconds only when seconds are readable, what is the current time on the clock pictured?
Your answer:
6:45
